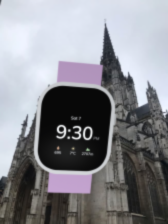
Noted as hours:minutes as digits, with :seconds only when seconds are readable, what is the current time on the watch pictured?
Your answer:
9:30
